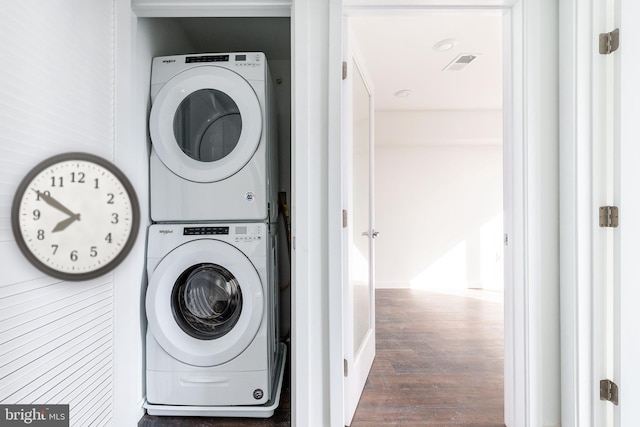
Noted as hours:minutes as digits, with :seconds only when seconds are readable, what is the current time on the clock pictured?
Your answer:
7:50
